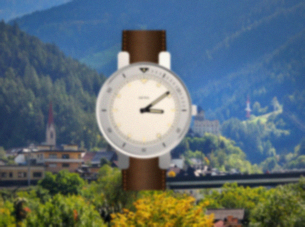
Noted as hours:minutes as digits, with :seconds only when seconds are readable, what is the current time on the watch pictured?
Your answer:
3:09
